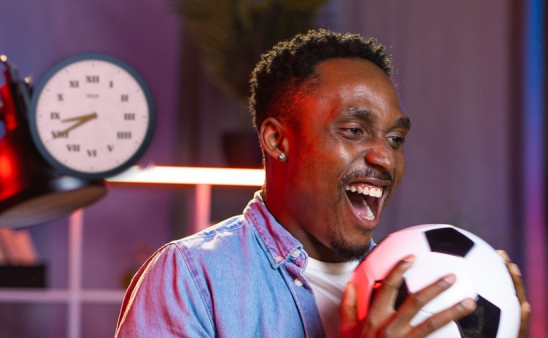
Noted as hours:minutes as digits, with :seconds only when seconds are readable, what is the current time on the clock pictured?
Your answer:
8:40
